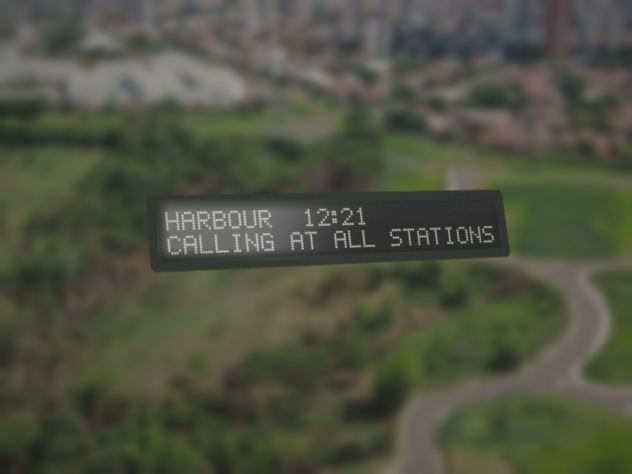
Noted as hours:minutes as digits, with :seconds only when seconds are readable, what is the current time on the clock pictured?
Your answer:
12:21
